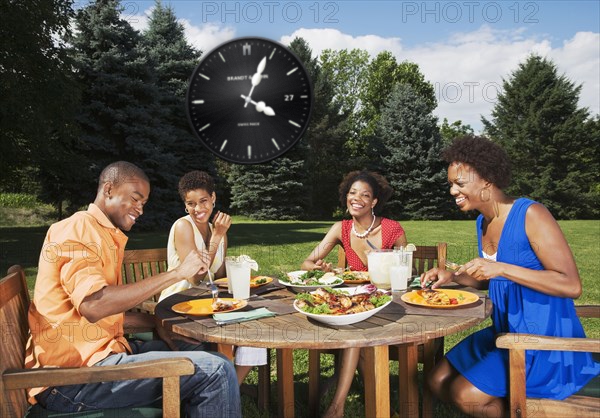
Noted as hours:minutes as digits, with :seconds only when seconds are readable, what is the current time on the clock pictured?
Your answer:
4:04
